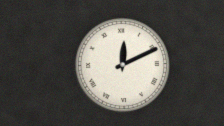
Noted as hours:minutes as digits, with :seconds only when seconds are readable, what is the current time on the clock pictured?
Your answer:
12:11
